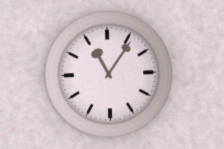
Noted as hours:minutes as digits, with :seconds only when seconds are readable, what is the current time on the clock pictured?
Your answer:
11:06
